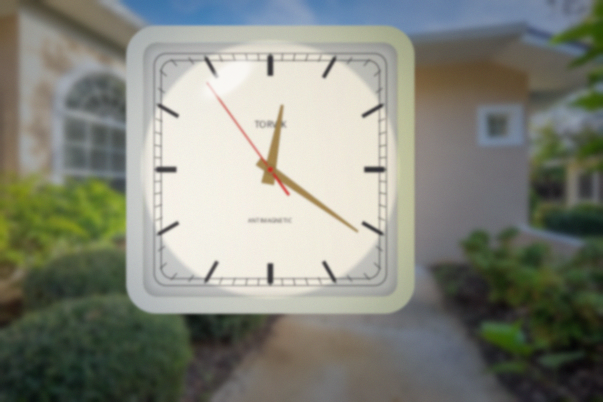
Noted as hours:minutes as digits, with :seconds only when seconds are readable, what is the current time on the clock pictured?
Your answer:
12:20:54
